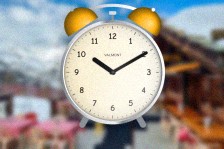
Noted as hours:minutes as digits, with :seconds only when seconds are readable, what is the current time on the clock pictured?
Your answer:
10:10
